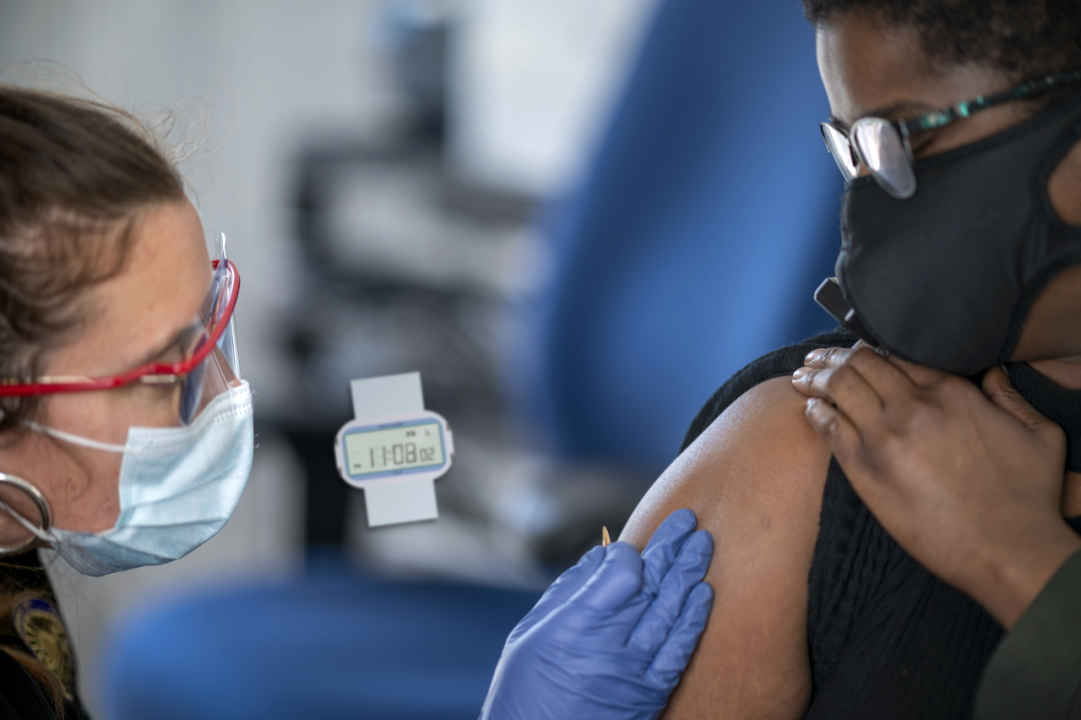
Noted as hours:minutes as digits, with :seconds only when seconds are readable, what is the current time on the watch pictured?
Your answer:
11:08
